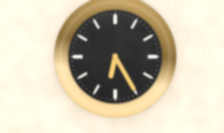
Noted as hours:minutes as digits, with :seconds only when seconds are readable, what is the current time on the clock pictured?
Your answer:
6:25
